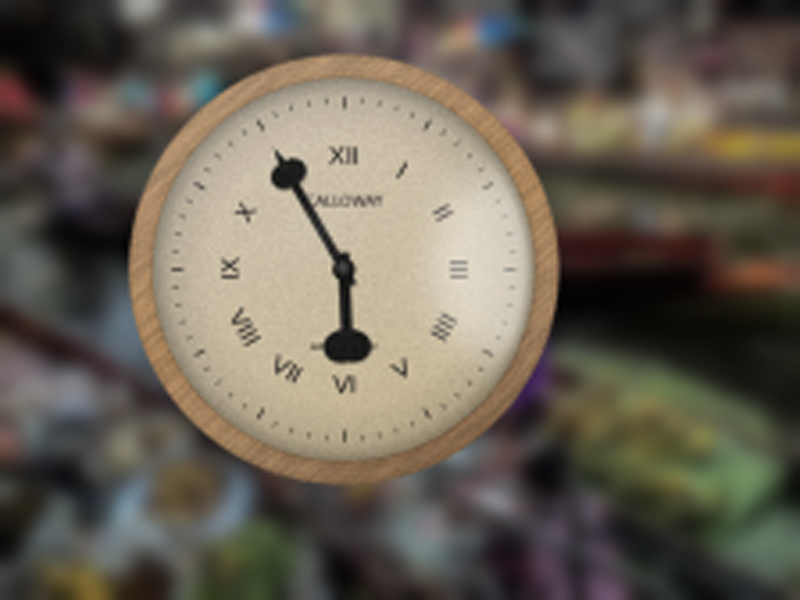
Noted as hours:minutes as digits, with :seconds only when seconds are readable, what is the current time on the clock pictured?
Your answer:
5:55
